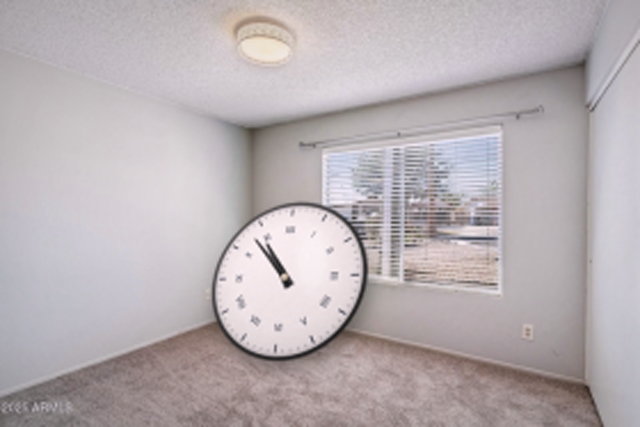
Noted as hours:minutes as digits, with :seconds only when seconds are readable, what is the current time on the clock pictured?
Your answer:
10:53
